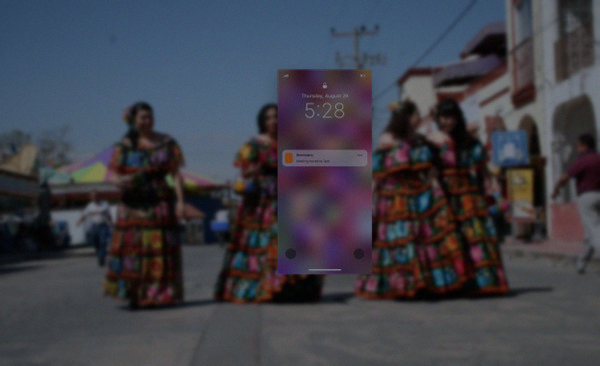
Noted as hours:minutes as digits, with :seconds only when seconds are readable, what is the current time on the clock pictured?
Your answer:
5:28
